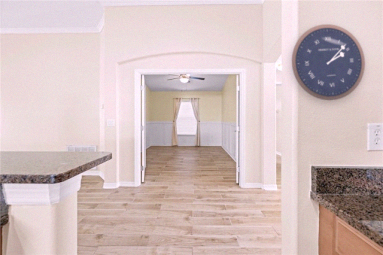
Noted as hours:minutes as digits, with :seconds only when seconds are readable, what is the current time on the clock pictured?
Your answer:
2:08
